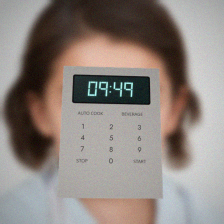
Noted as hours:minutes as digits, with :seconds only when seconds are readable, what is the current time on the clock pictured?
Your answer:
9:49
